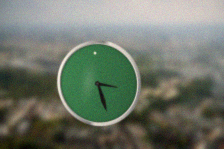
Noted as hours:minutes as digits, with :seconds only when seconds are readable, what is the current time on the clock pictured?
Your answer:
3:28
